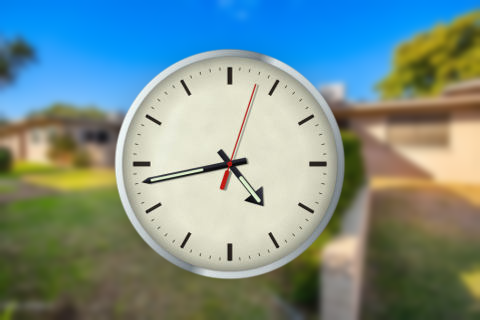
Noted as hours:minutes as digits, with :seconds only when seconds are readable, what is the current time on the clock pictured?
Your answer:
4:43:03
